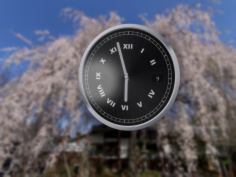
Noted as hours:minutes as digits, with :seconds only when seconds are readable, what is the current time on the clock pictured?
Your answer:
5:57
